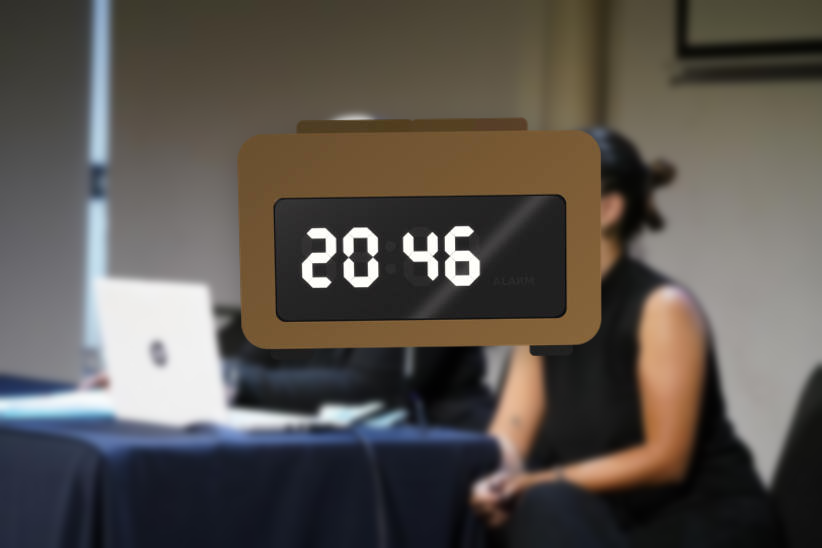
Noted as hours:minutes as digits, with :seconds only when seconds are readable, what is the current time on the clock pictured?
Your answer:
20:46
